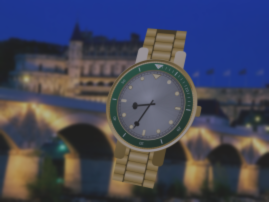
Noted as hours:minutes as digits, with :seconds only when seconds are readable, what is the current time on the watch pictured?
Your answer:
8:34
